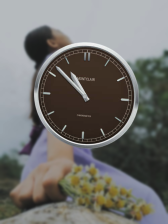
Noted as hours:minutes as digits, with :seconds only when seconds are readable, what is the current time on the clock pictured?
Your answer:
10:52
